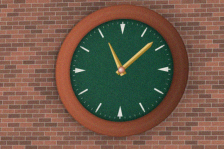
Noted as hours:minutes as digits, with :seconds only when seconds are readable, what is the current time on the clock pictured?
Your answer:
11:08
